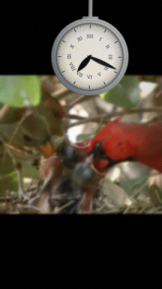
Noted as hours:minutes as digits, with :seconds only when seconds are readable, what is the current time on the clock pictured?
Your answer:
7:19
